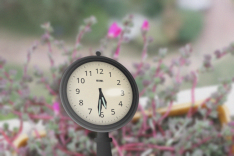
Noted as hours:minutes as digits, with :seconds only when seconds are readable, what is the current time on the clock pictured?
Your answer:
5:31
